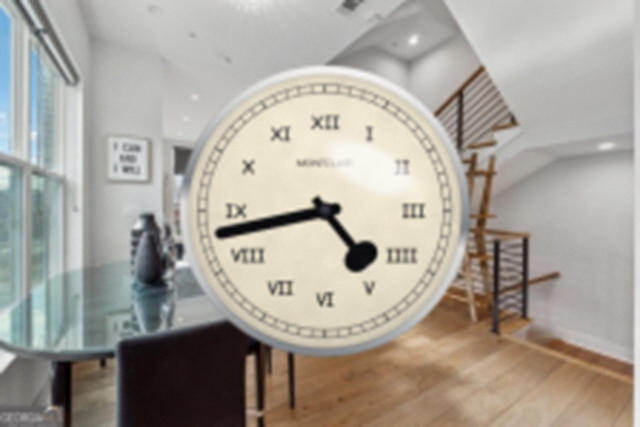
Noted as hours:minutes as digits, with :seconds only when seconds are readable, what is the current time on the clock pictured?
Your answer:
4:43
